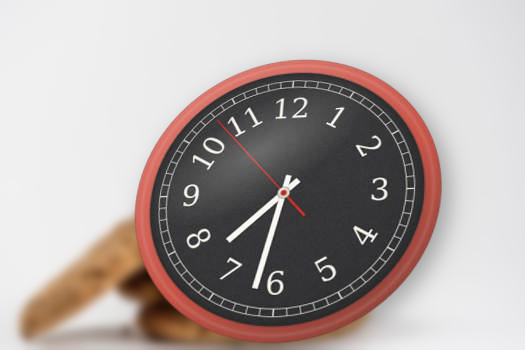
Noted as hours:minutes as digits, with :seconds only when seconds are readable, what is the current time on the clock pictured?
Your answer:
7:31:53
